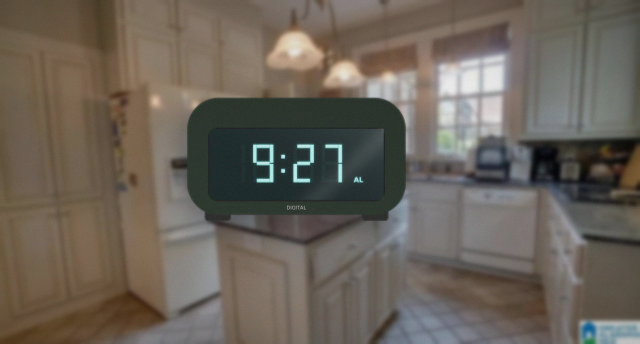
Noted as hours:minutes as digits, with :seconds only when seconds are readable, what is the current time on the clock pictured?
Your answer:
9:27
